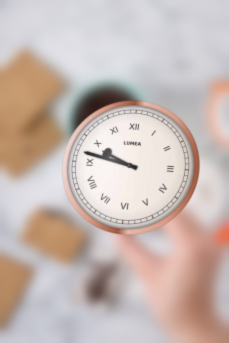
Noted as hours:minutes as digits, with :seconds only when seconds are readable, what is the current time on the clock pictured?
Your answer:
9:47
